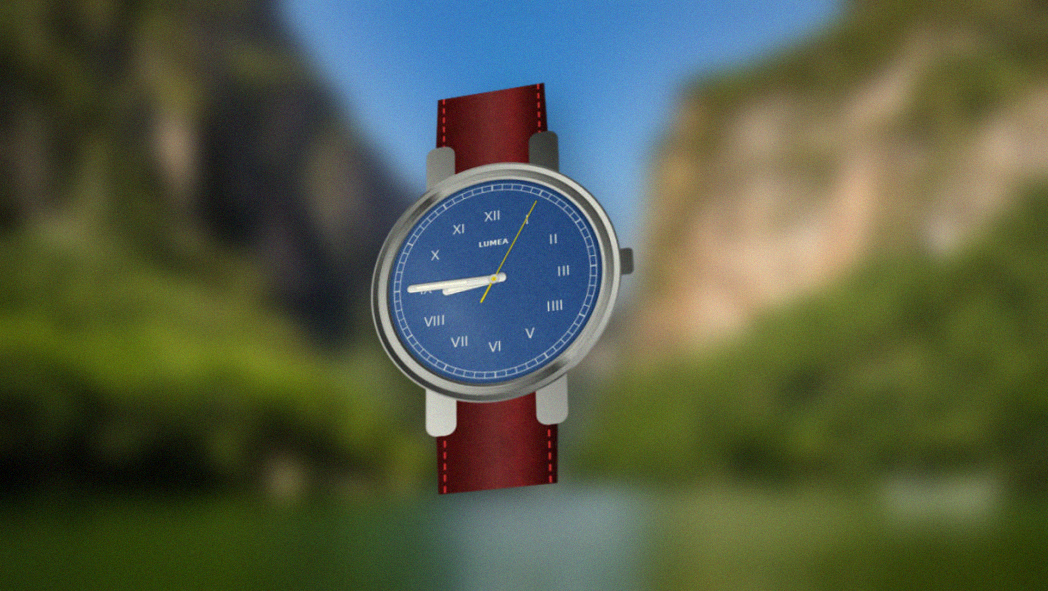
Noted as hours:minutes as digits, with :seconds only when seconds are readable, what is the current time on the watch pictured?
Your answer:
8:45:05
